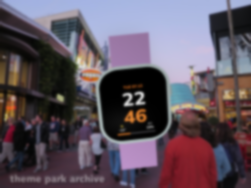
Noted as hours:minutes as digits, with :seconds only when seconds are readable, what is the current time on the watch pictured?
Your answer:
22:46
